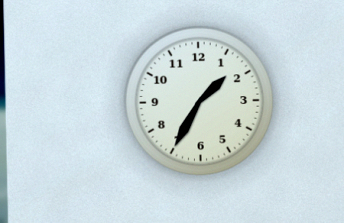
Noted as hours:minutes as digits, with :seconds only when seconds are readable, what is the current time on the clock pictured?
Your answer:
1:35
